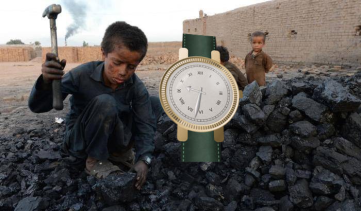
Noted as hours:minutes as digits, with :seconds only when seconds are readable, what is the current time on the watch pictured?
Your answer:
9:32
